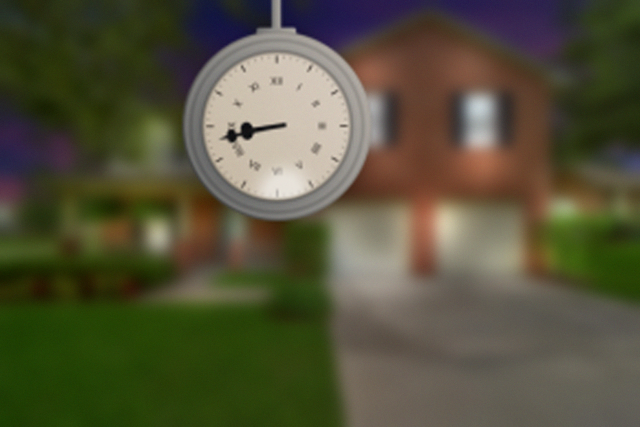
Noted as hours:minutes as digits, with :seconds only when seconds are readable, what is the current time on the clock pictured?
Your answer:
8:43
